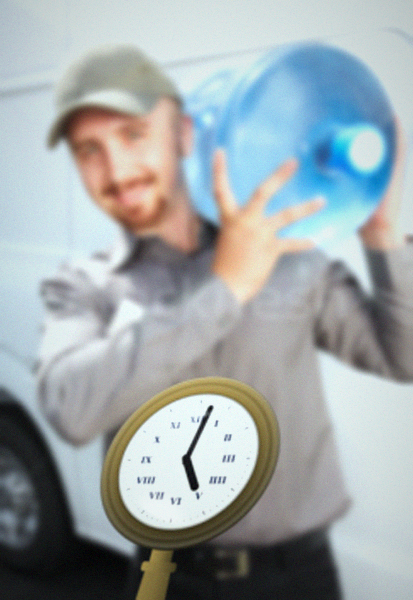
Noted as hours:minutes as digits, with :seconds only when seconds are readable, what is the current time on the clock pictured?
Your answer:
5:02
